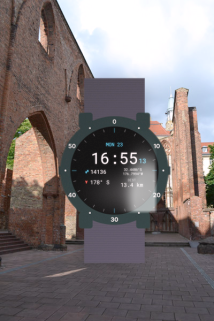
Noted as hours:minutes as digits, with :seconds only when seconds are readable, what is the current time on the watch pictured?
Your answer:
16:55
